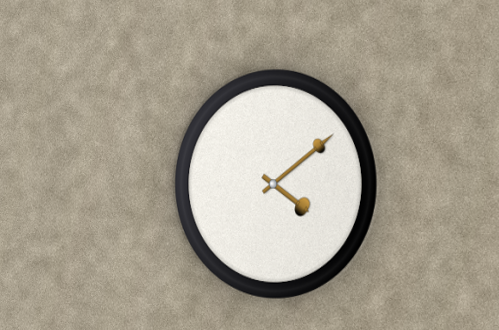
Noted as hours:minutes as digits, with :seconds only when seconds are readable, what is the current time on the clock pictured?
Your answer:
4:09
